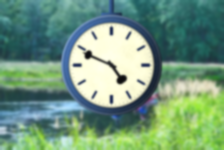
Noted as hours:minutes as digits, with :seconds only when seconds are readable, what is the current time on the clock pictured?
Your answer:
4:49
